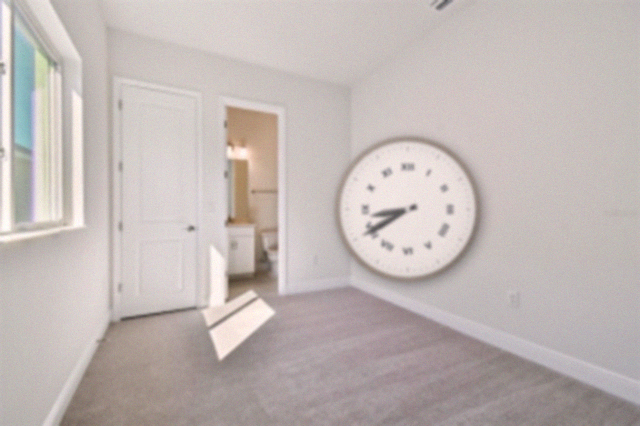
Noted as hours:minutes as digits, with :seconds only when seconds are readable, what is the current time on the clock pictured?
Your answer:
8:40
